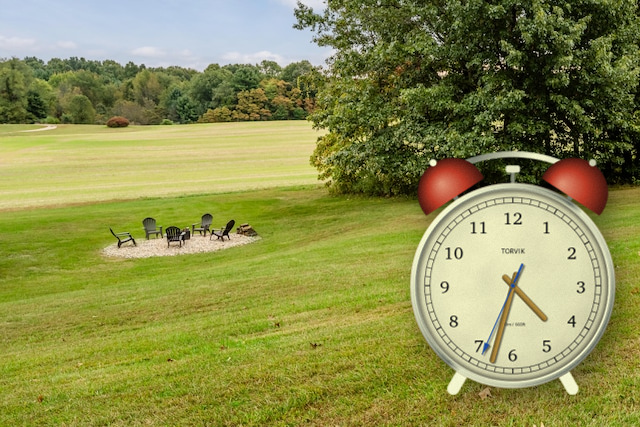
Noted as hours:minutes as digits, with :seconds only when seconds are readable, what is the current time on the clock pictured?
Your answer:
4:32:34
